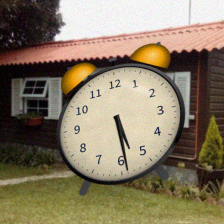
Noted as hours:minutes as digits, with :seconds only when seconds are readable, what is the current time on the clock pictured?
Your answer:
5:29
